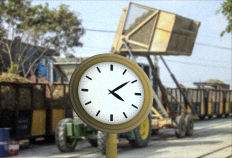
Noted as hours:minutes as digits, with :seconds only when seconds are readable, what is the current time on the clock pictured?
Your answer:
4:09
